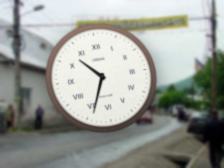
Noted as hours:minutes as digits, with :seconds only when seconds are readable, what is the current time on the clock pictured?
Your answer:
10:34
